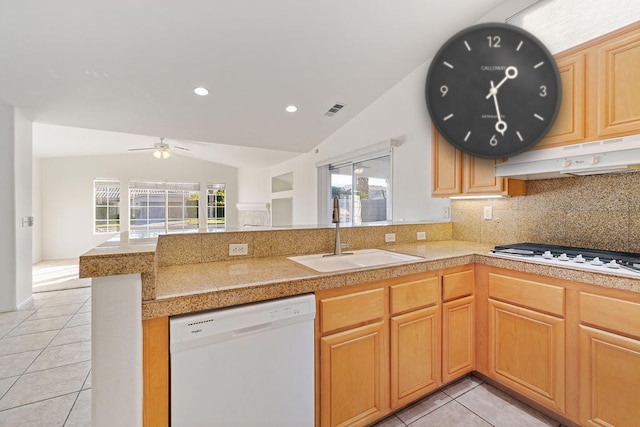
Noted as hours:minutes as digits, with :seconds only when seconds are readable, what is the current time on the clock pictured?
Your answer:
1:28
